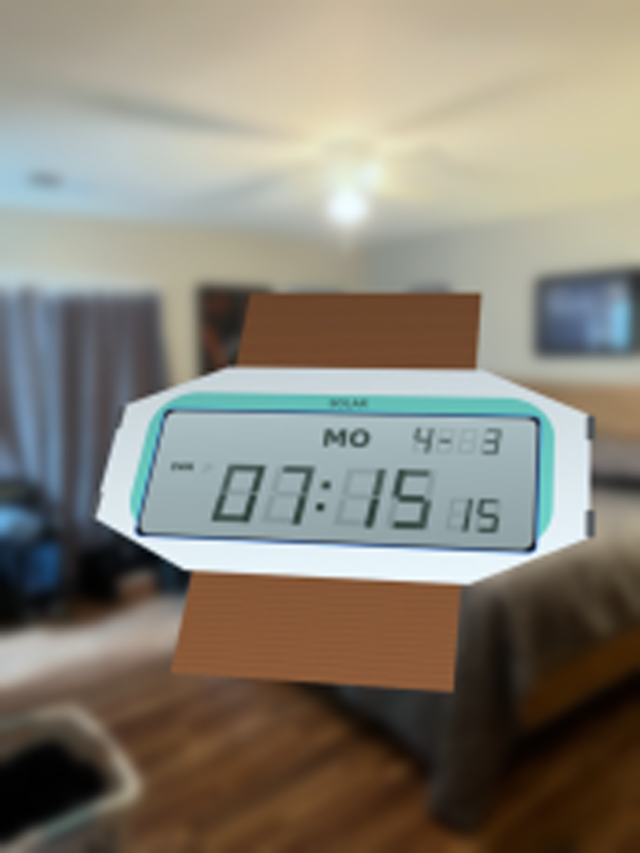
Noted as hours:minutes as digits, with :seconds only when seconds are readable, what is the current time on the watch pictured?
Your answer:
7:15:15
